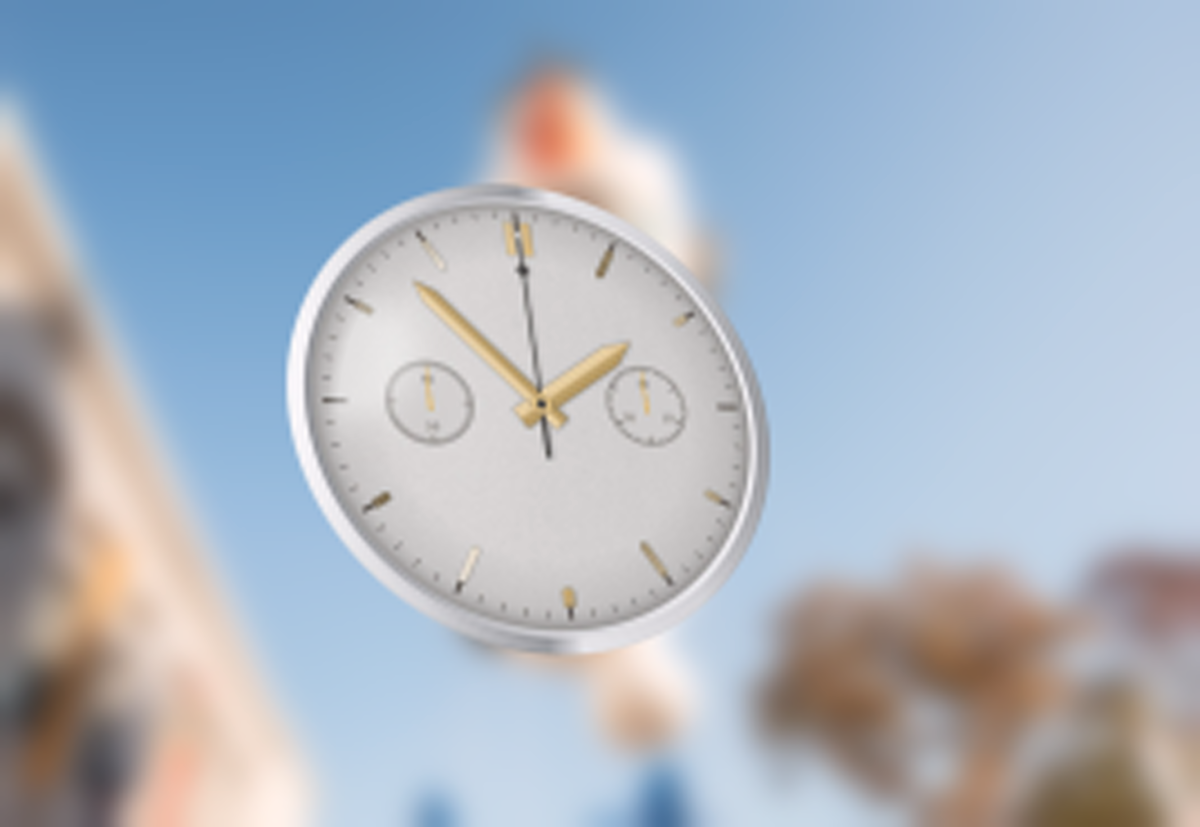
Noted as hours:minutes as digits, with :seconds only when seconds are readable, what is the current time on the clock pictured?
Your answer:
1:53
